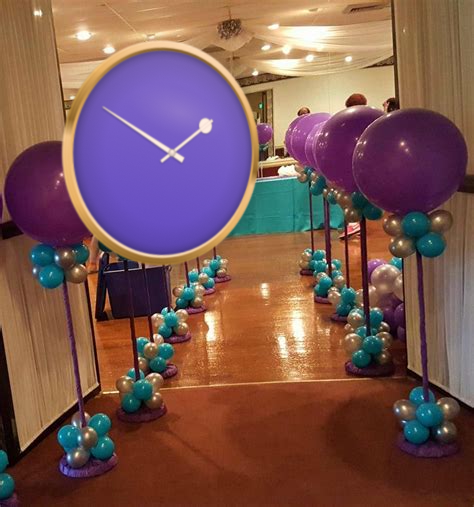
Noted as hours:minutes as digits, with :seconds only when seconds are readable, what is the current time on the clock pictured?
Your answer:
1:50
